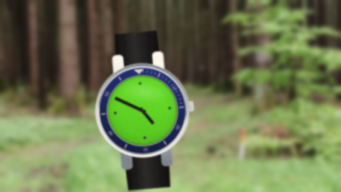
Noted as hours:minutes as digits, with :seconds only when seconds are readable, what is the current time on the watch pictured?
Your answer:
4:50
